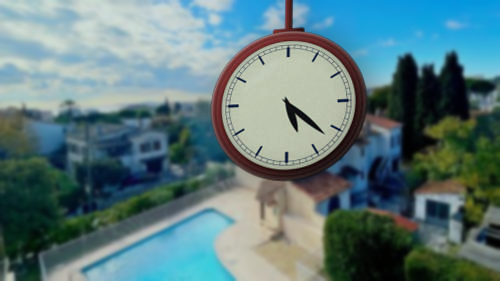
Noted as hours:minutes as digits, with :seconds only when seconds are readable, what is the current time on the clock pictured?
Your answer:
5:22
